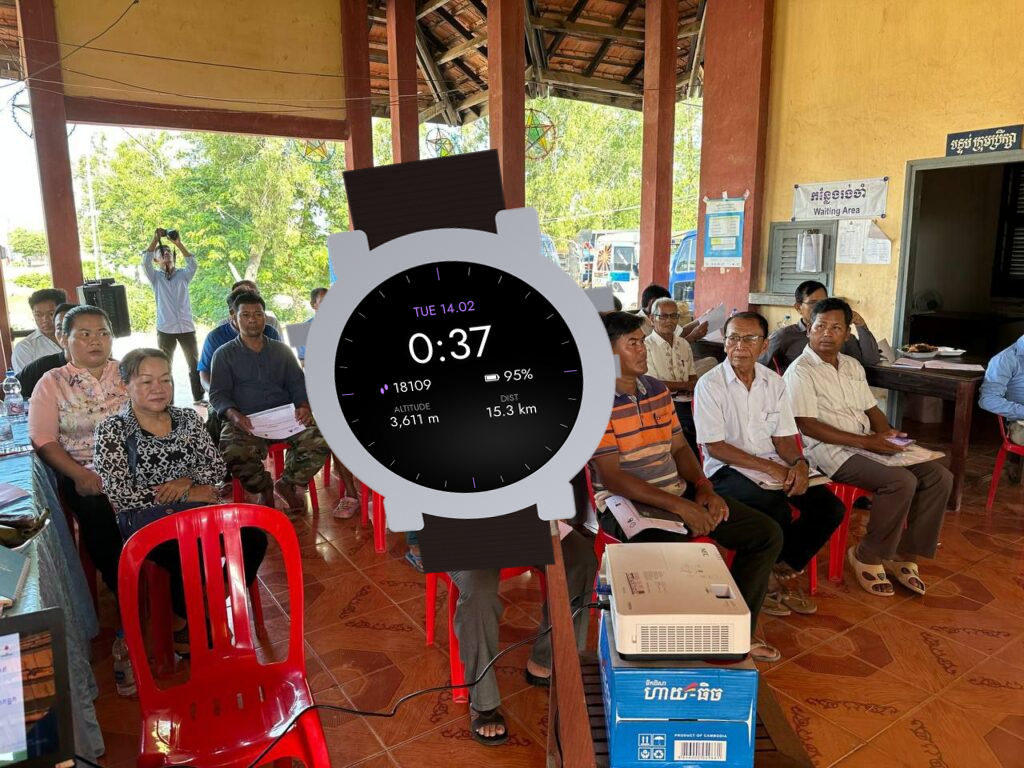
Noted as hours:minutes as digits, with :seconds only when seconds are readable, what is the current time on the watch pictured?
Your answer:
0:37
